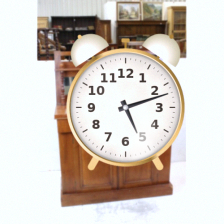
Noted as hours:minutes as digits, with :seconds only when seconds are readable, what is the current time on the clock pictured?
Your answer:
5:12
